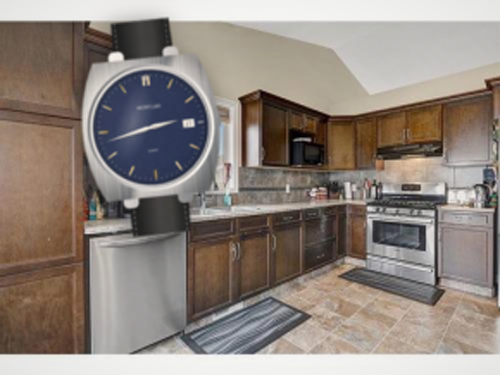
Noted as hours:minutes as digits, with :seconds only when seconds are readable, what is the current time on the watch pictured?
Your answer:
2:43
